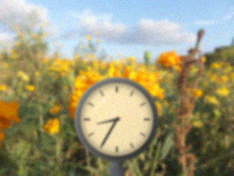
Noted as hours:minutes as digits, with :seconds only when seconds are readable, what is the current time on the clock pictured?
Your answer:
8:35
